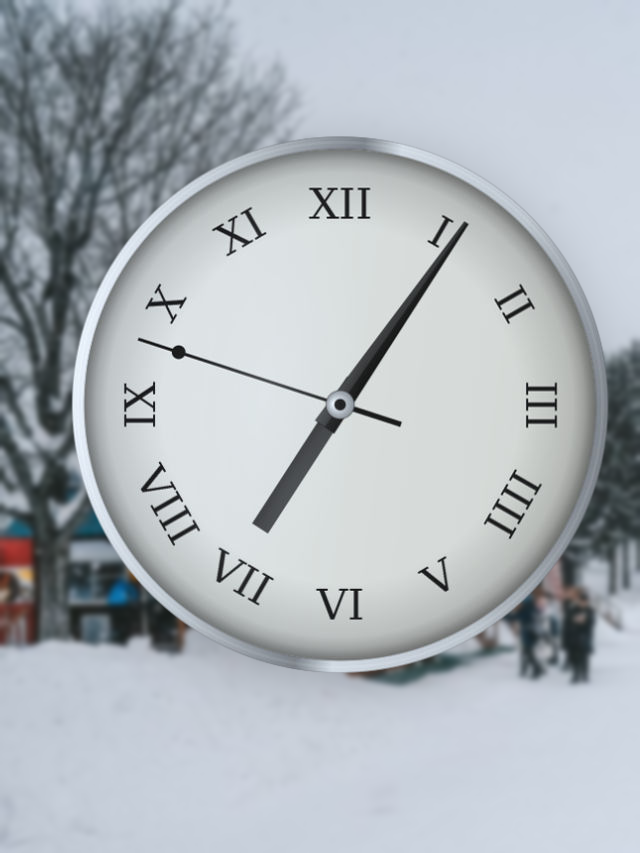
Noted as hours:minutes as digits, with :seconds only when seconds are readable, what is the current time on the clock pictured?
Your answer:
7:05:48
